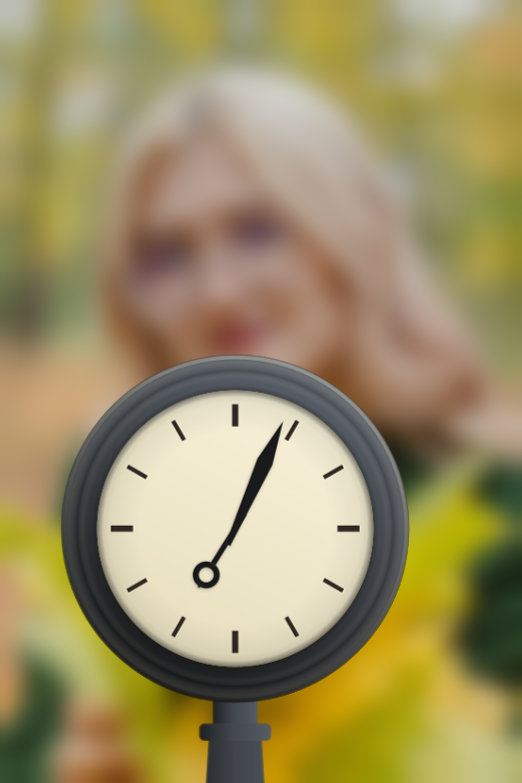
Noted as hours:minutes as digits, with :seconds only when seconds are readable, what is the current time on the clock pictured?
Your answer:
7:04
